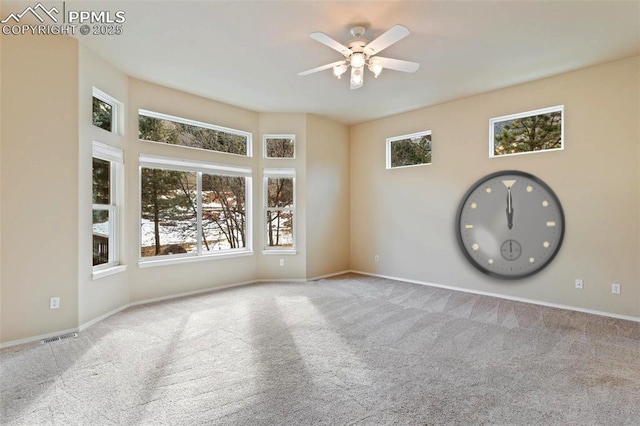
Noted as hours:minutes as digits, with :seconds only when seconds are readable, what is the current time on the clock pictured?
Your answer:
12:00
